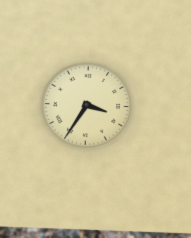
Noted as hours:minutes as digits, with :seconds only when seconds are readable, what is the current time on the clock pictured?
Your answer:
3:35
